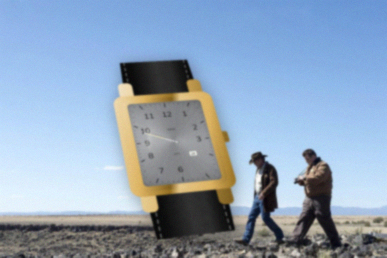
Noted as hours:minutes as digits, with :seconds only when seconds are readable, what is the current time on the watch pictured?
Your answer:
9:49
